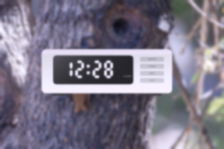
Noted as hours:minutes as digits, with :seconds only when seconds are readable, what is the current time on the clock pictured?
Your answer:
12:28
